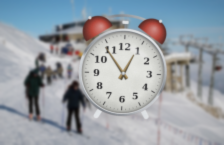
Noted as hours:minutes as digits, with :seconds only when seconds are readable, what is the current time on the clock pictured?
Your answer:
12:54
